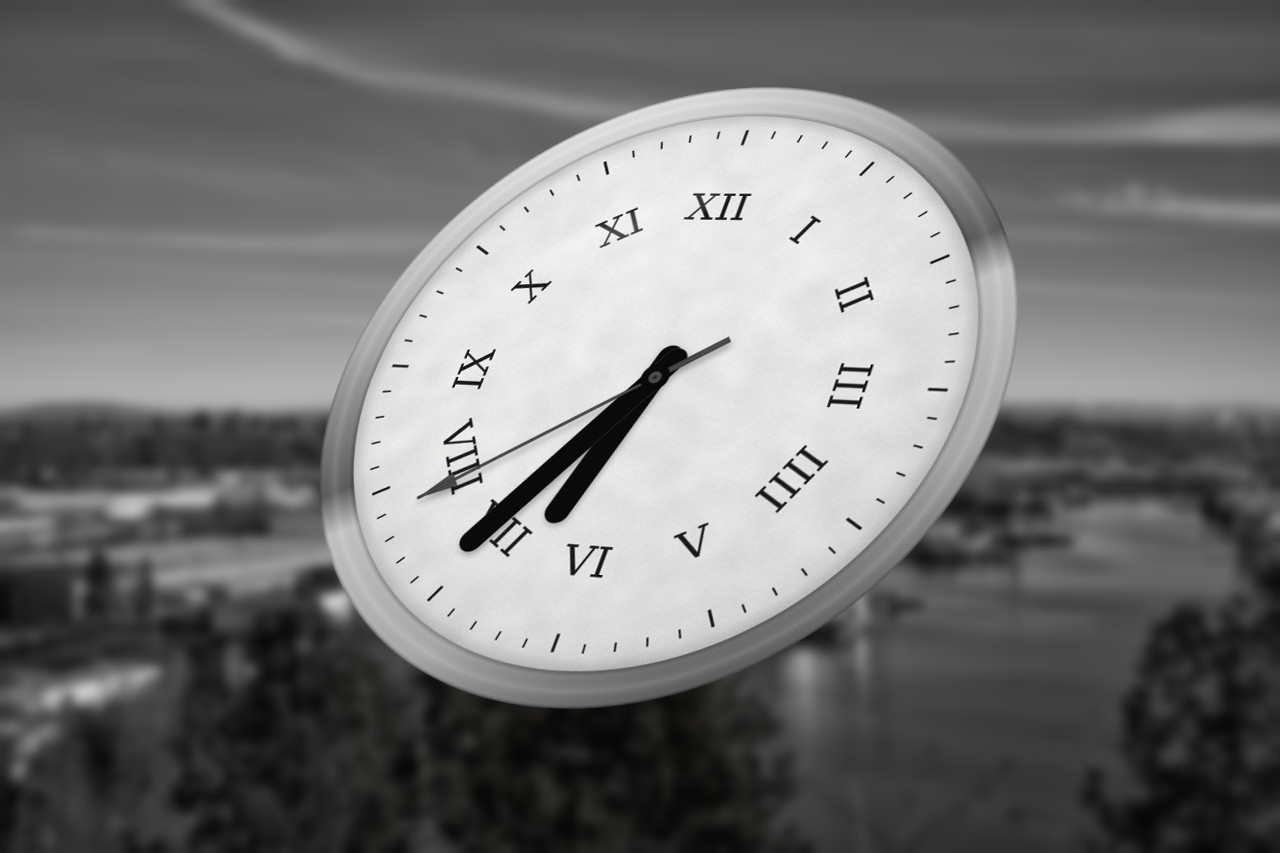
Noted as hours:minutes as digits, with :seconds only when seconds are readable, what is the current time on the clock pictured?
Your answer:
6:35:39
